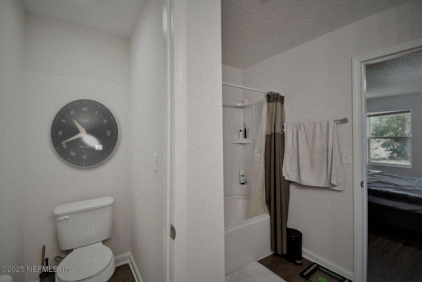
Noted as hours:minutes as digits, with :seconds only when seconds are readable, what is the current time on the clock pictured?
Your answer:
10:41
